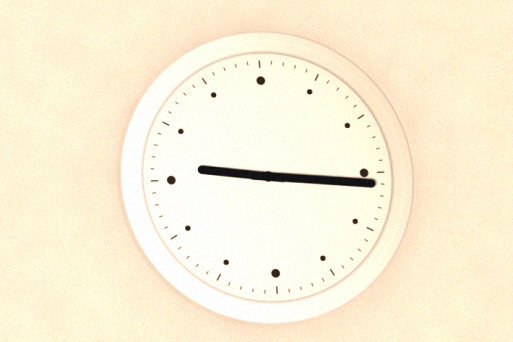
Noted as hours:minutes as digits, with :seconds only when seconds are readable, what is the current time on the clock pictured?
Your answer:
9:16
